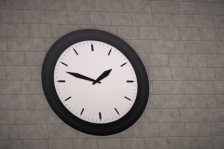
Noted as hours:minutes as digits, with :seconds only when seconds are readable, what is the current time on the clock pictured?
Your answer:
1:48
